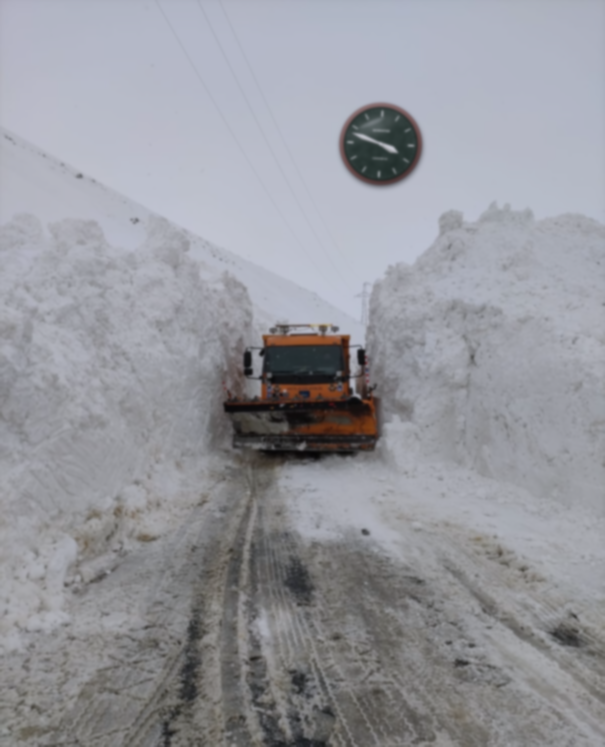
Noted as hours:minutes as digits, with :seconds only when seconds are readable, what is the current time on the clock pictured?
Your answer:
3:48
